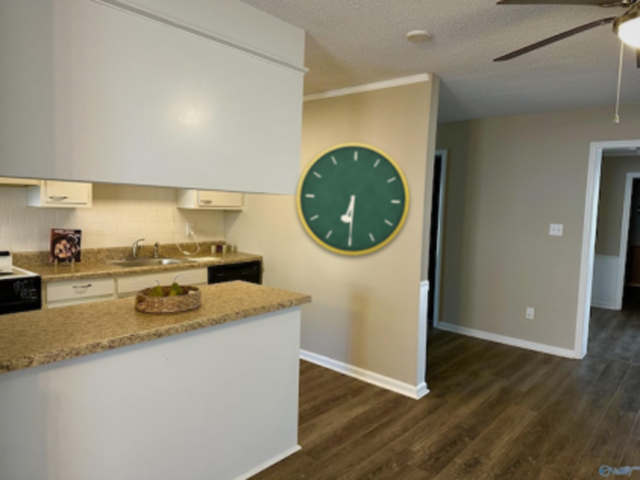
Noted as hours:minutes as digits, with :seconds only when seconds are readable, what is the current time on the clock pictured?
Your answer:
6:30
